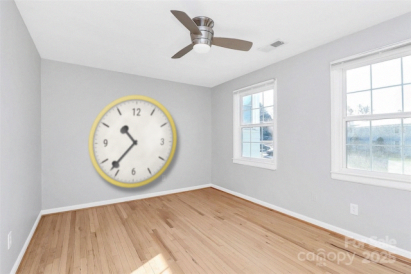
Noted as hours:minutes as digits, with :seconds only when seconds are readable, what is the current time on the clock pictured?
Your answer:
10:37
